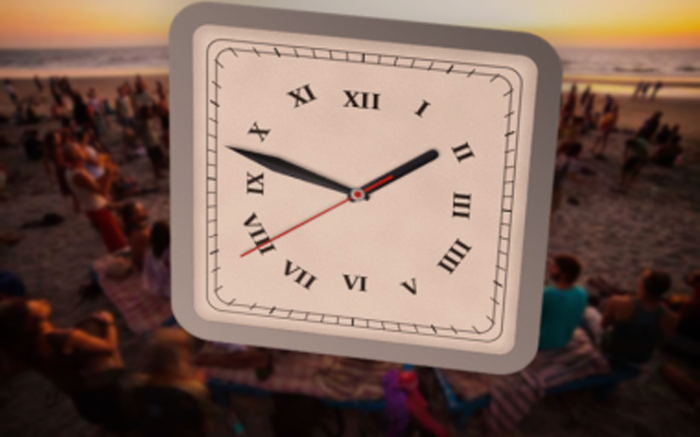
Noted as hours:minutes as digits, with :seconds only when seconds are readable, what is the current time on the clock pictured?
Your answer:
1:47:39
